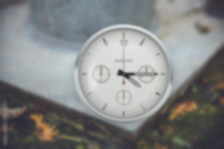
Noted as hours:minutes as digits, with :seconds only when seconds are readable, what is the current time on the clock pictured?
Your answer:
4:15
